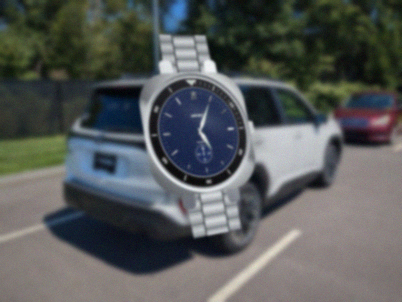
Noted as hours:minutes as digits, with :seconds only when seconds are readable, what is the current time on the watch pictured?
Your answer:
5:05
